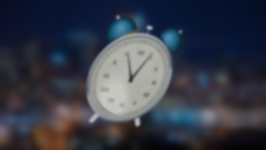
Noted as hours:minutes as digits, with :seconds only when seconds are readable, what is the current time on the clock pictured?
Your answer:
11:04
